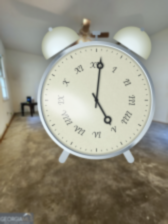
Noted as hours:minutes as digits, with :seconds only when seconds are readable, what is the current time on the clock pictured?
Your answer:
5:01
